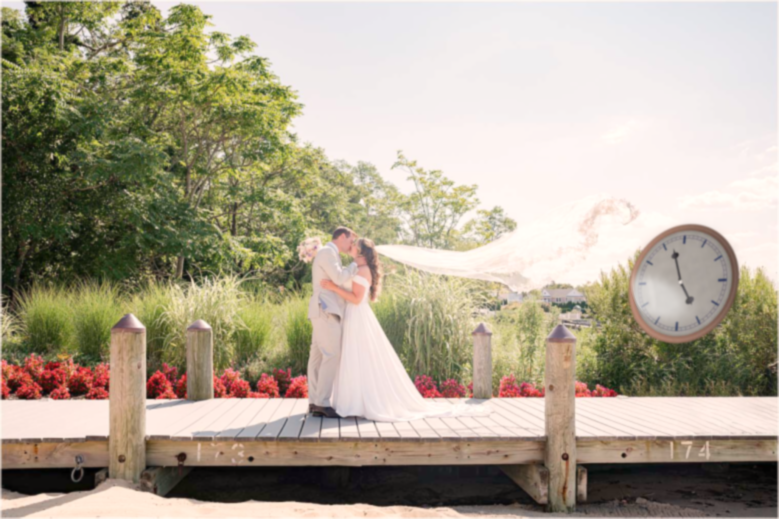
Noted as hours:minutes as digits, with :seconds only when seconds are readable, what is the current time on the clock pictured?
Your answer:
4:57
